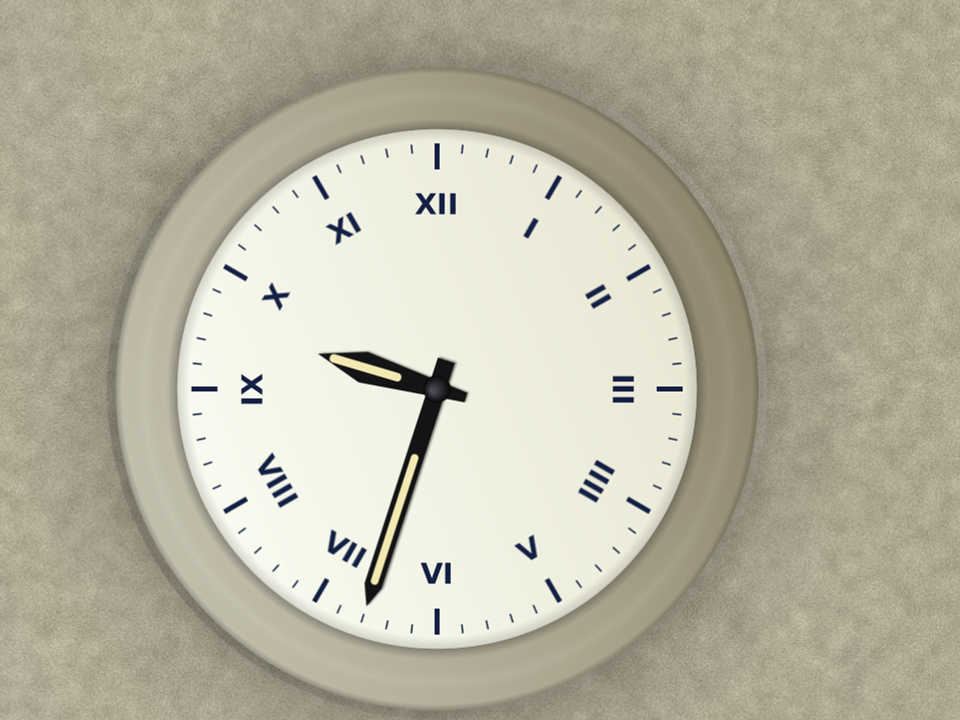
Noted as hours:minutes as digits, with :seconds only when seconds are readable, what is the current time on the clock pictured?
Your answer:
9:33
